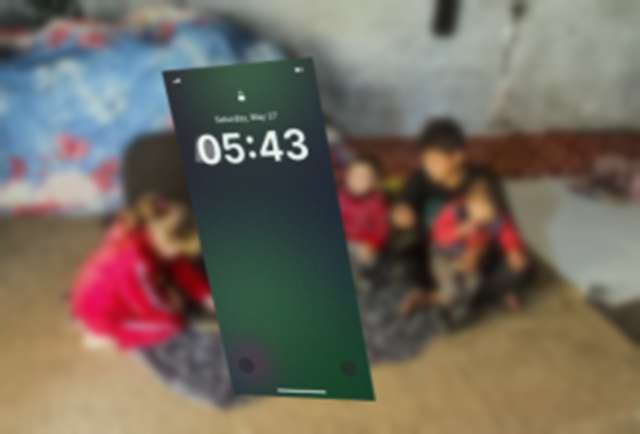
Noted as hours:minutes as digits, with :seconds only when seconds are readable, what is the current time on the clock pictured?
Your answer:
5:43
